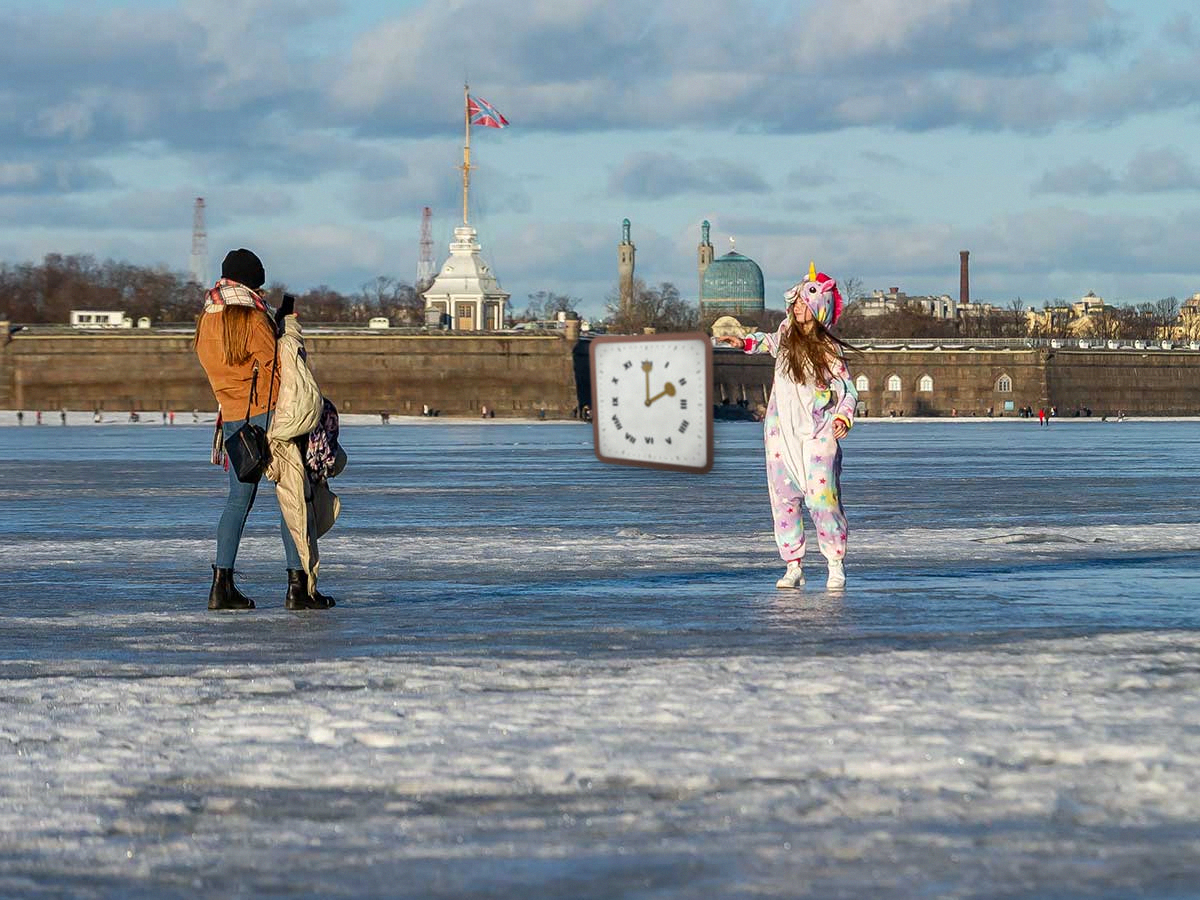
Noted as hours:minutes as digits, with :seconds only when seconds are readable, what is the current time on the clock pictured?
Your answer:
2:00
